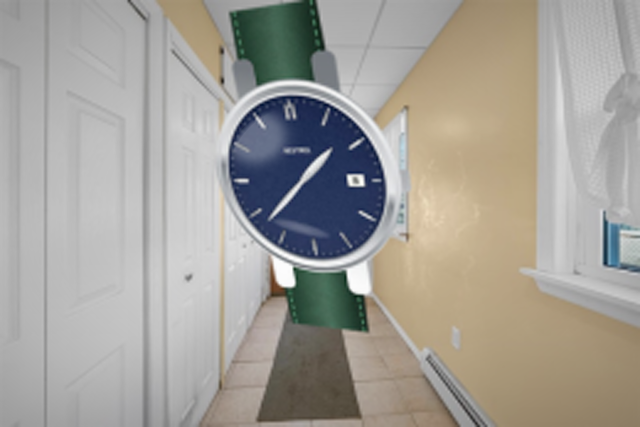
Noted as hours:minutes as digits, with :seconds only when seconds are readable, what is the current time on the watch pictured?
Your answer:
1:38
